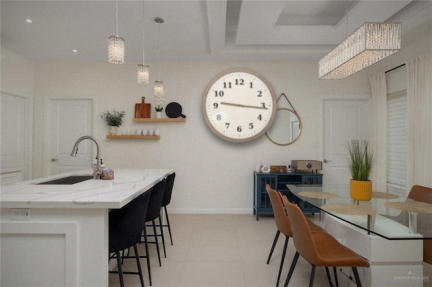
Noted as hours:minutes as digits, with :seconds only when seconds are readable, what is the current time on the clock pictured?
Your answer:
9:16
